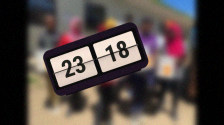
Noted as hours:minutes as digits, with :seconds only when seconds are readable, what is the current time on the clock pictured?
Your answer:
23:18
